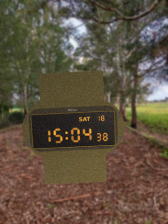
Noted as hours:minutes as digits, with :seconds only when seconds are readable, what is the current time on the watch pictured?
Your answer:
15:04:38
